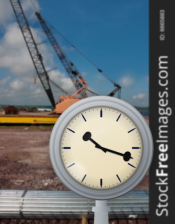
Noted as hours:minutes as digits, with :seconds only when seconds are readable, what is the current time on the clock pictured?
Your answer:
10:18
